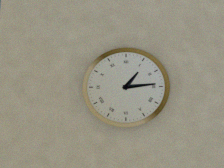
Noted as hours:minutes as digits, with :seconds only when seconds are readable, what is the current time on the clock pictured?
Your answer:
1:14
